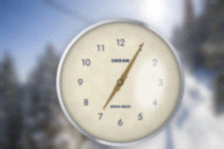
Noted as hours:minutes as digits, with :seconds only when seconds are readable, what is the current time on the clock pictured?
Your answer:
7:05
